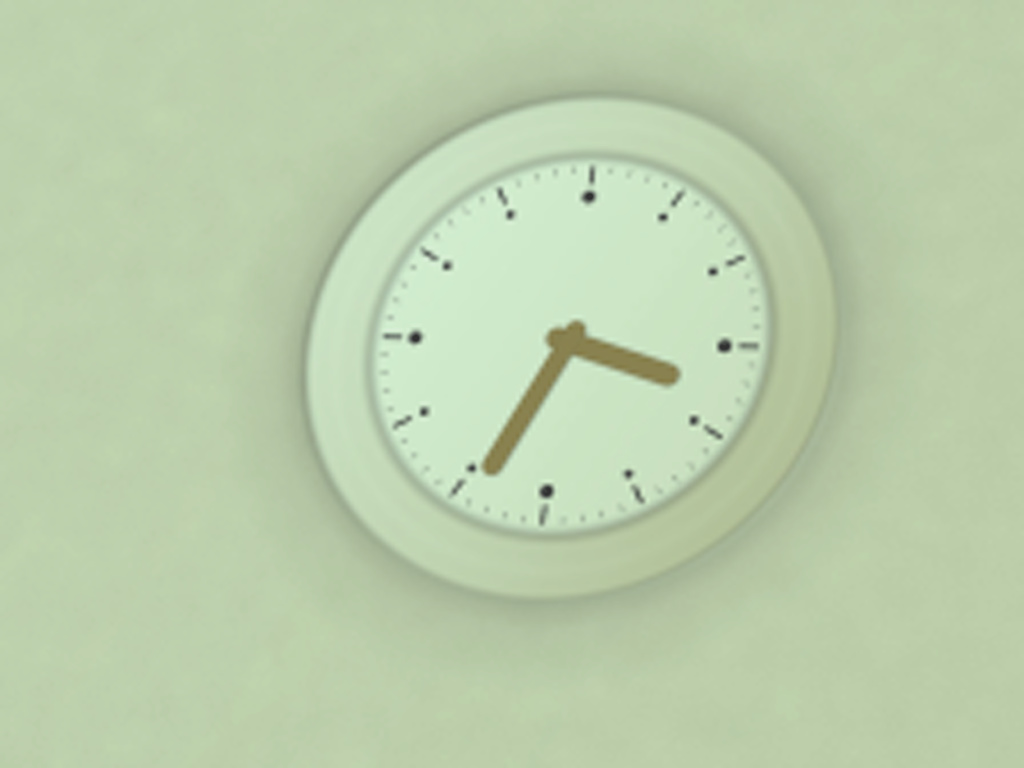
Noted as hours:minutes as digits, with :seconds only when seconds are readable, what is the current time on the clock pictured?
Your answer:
3:34
